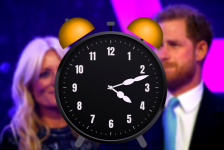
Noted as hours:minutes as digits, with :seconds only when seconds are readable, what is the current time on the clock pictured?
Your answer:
4:12
